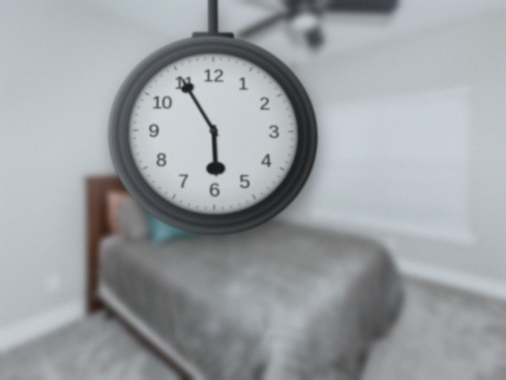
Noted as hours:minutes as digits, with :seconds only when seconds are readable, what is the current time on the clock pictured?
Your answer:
5:55
